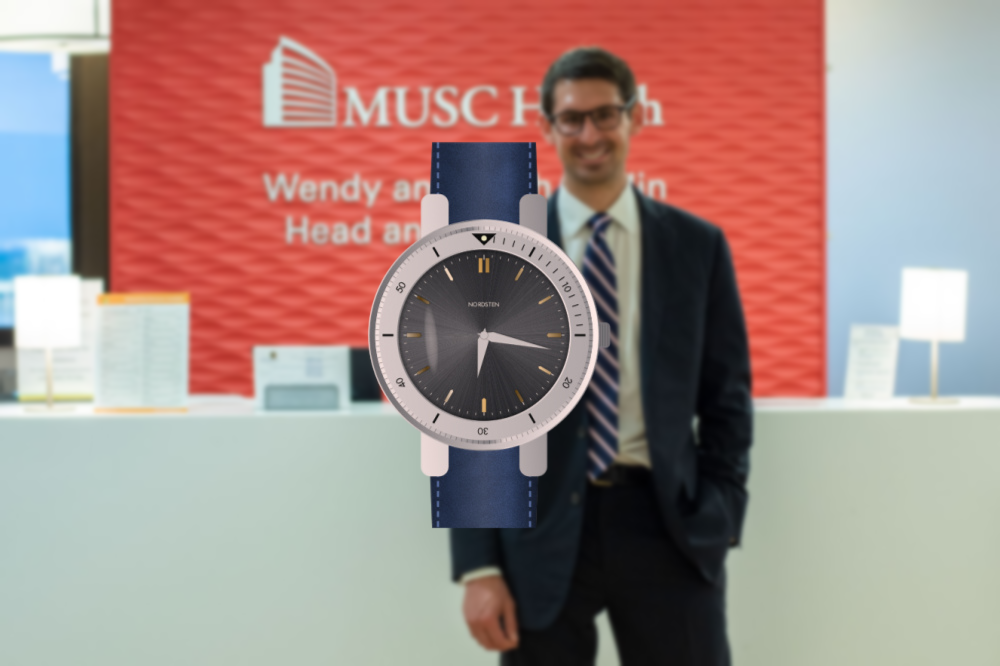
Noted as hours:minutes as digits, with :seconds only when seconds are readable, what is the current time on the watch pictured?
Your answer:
6:17
